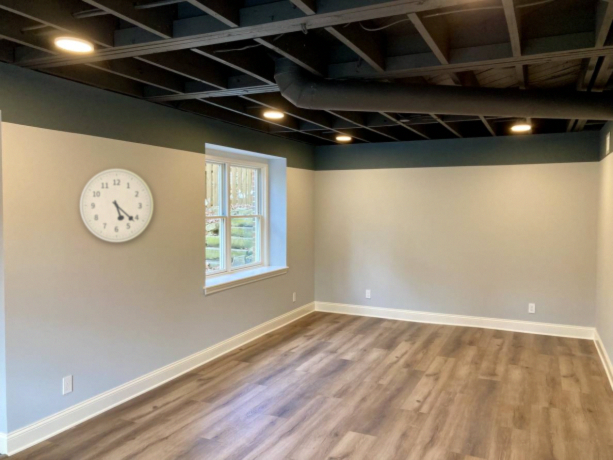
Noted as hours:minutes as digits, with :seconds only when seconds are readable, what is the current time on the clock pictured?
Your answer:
5:22
